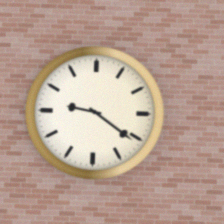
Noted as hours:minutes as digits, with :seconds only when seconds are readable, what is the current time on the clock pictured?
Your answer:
9:21
